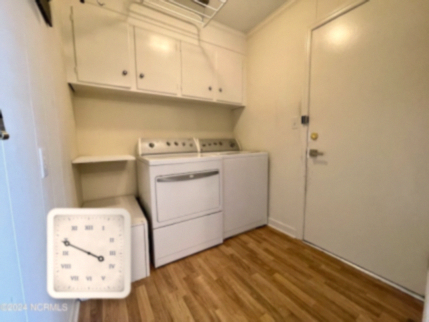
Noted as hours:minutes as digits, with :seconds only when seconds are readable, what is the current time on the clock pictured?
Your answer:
3:49
